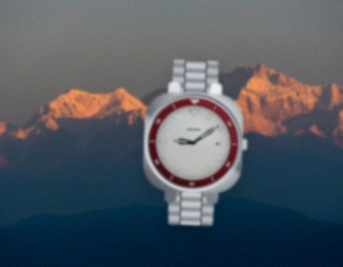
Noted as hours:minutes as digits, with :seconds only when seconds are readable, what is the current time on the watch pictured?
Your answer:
9:09
